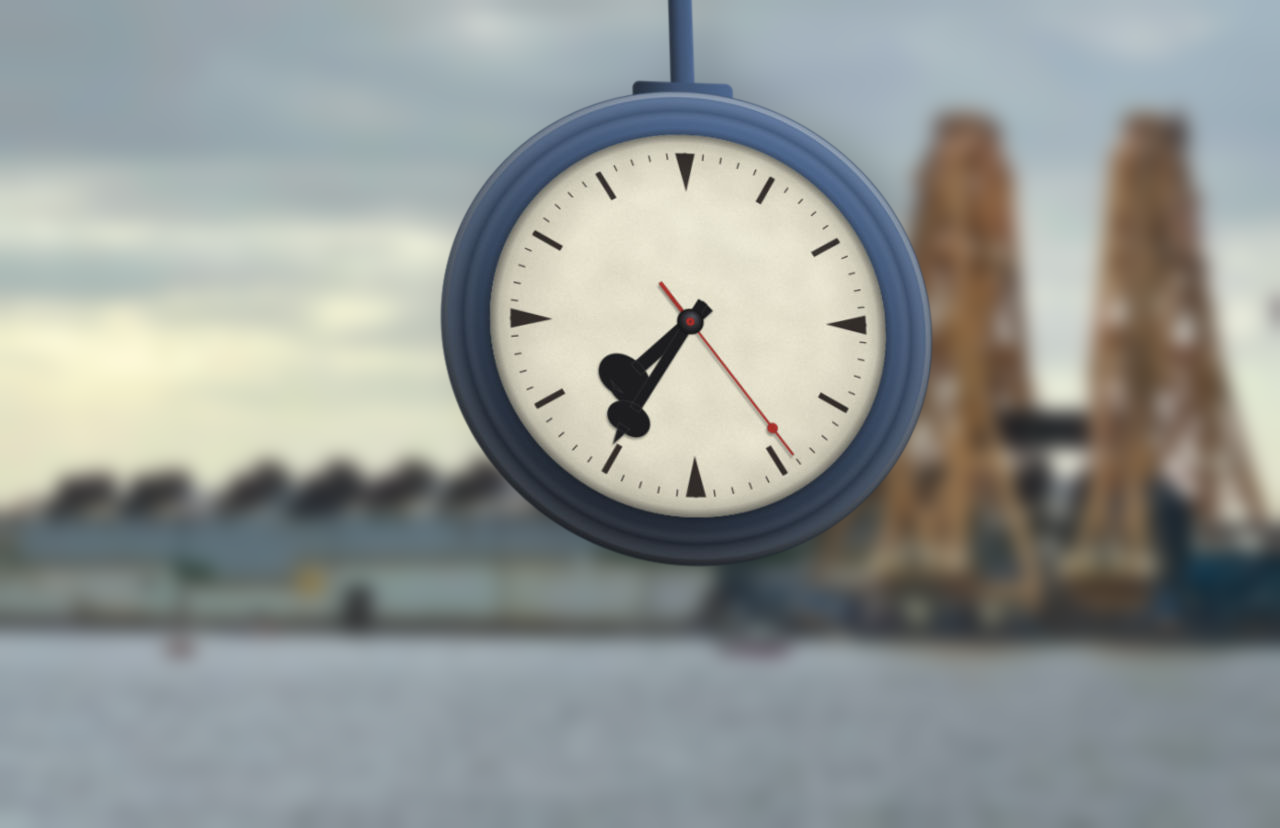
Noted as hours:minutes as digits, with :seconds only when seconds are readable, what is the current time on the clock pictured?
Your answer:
7:35:24
